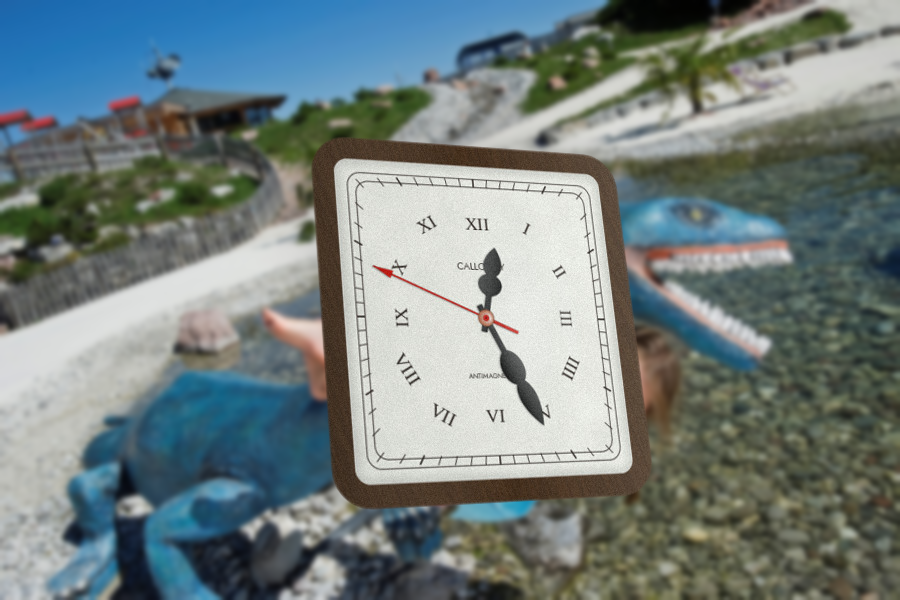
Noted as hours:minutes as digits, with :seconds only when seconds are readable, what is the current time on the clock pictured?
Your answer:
12:25:49
